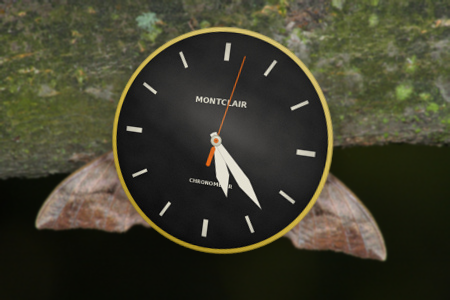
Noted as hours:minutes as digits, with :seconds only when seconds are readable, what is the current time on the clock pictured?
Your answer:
5:23:02
